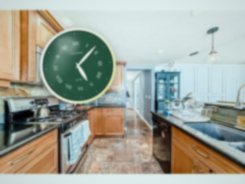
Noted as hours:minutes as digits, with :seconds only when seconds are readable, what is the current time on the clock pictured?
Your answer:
5:08
